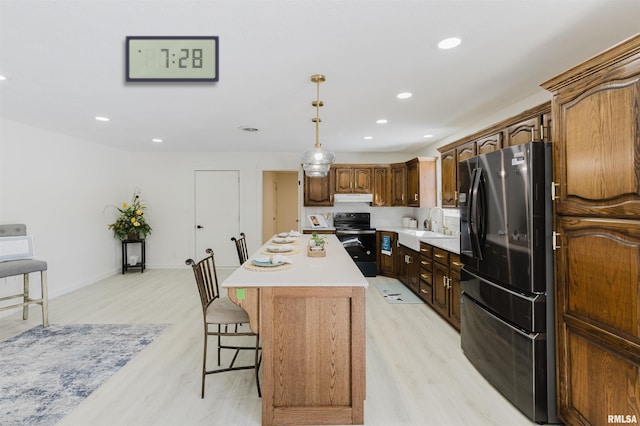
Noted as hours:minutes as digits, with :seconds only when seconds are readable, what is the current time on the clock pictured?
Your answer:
7:28
